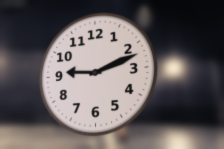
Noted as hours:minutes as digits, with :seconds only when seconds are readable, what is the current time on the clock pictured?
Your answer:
9:12
